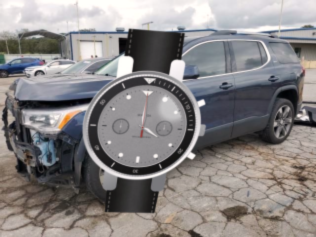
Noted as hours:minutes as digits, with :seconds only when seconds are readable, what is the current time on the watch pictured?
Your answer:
4:00
